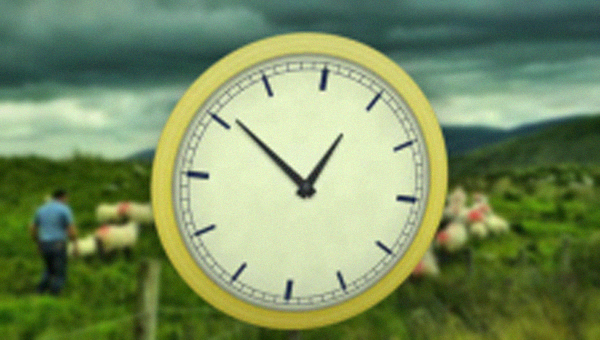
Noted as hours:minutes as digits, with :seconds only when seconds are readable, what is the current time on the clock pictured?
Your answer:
12:51
